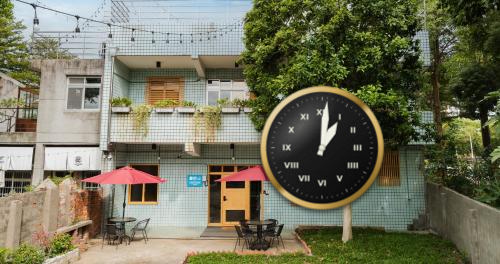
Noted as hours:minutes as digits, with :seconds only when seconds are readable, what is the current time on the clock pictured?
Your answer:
1:01
